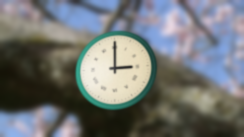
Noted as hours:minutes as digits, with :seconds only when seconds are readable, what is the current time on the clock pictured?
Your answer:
3:00
